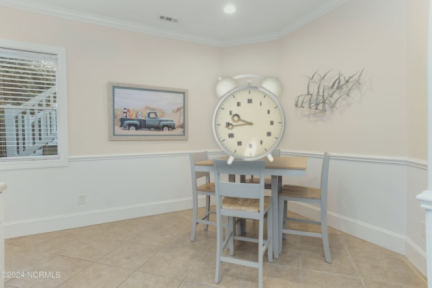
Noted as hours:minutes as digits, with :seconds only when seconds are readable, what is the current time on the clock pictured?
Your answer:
9:44
